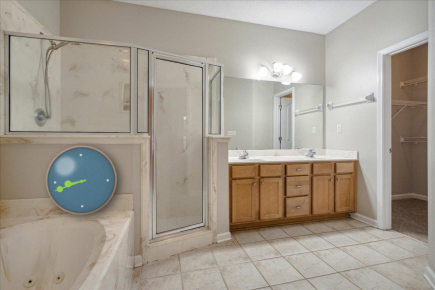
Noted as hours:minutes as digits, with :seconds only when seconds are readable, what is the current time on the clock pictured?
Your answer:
8:42
